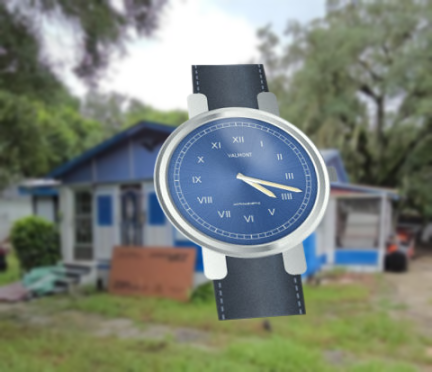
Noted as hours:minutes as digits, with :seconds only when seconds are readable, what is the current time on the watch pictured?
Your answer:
4:18
